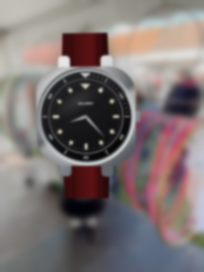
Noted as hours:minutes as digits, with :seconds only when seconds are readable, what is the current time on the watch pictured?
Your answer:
8:23
